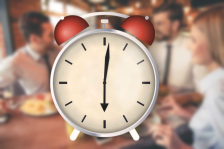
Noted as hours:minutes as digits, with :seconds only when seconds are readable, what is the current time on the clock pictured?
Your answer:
6:01
